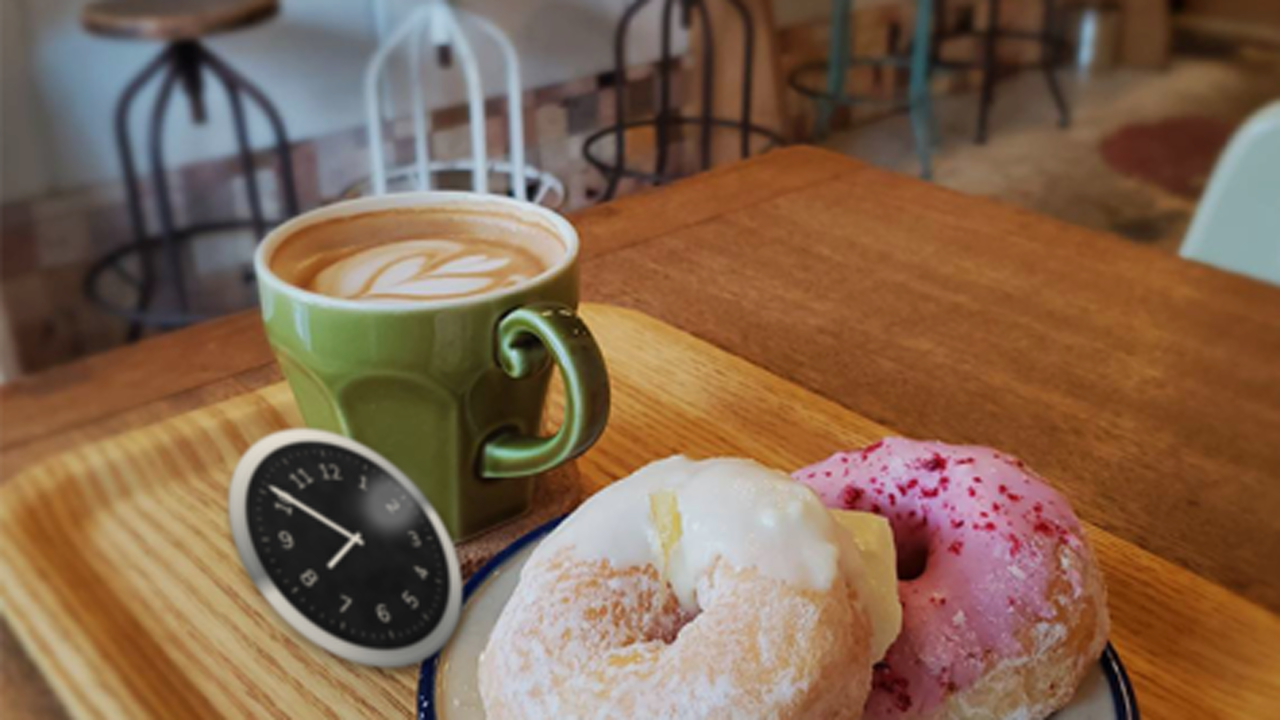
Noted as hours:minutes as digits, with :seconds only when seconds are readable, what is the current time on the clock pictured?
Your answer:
7:51
